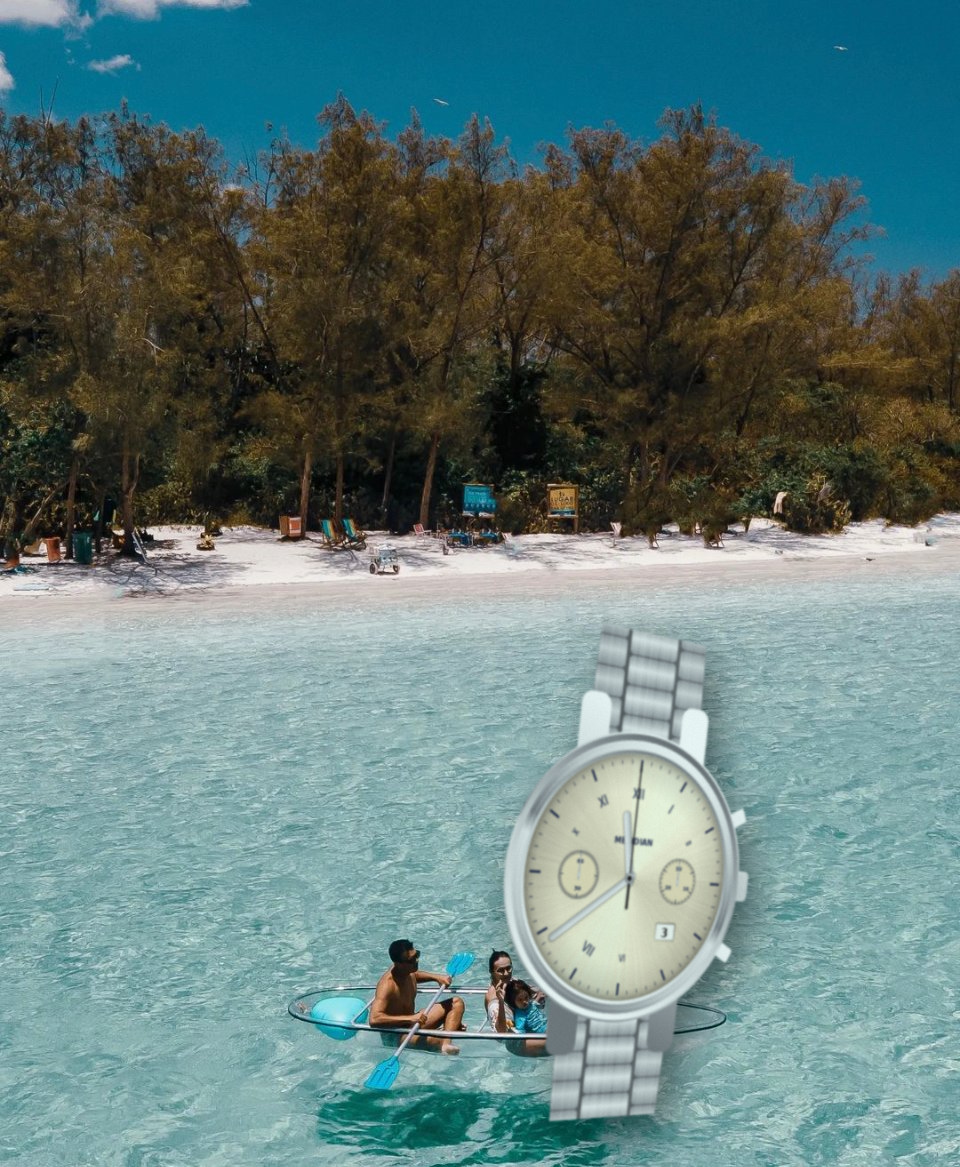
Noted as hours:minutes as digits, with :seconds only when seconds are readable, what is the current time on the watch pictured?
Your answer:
11:39
